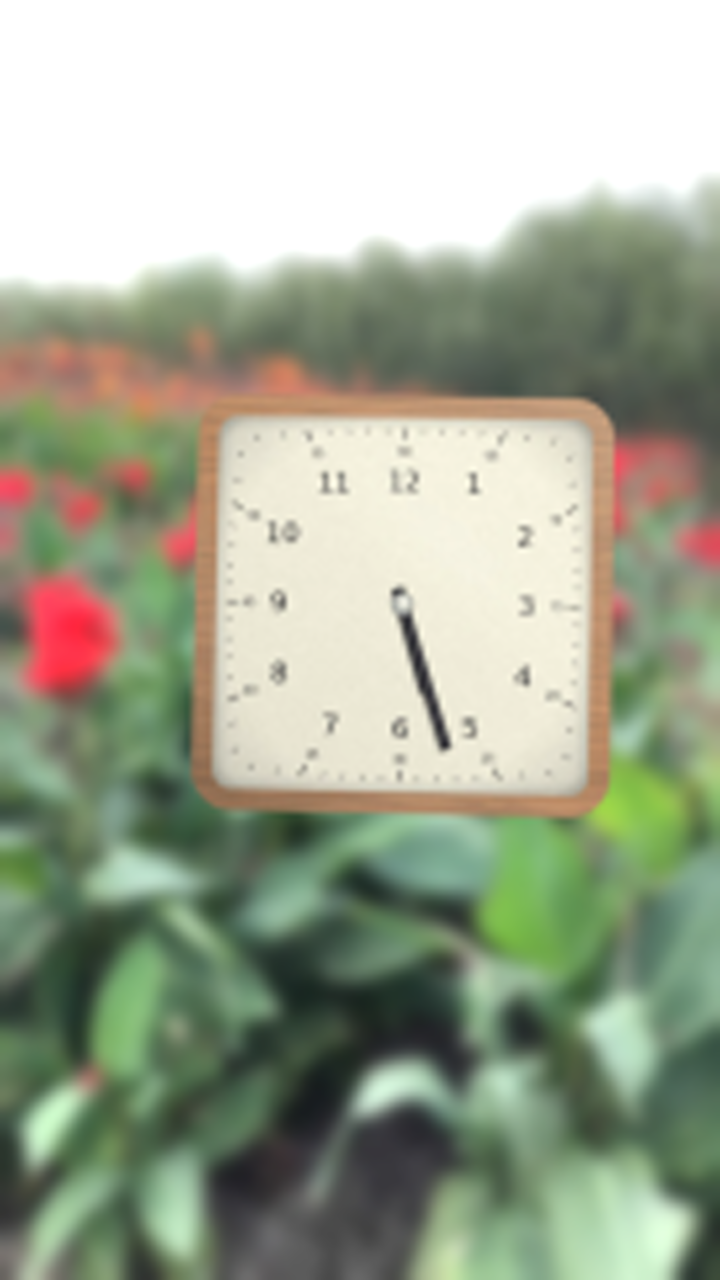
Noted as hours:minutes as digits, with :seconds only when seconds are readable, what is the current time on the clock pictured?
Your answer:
5:27
